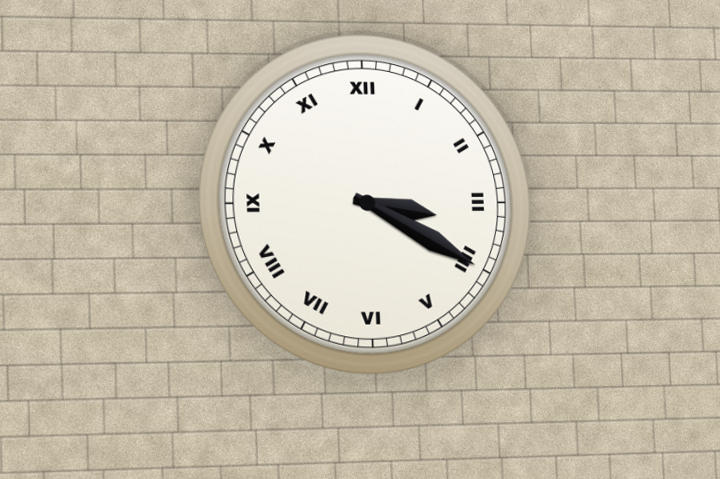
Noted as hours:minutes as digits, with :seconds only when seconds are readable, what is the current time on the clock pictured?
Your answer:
3:20
